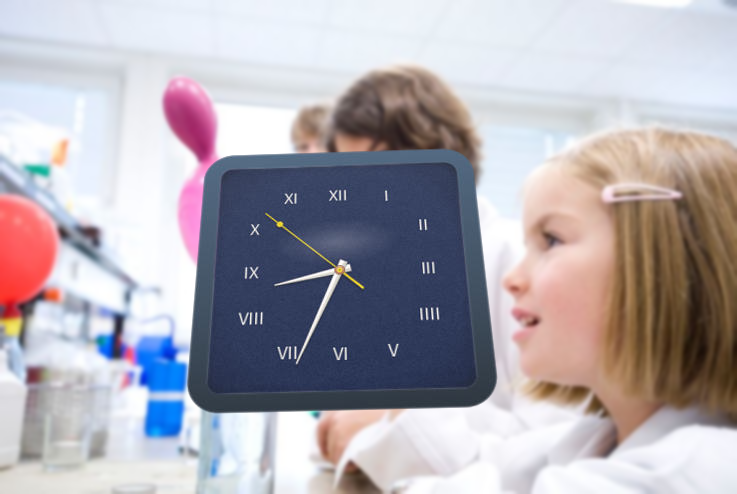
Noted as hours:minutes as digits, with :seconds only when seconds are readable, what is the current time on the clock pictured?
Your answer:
8:33:52
